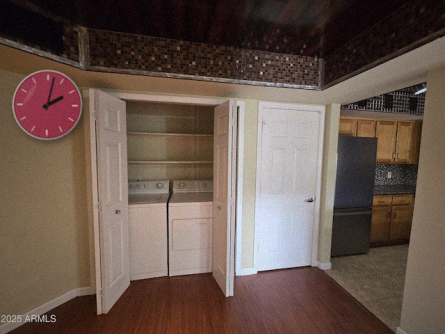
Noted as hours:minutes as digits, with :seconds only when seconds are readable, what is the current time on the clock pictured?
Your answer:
2:02
